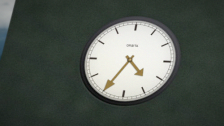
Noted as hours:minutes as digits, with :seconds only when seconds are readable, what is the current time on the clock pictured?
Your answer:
4:35
